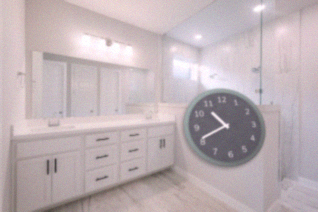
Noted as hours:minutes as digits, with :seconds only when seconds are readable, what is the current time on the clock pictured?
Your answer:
10:41
